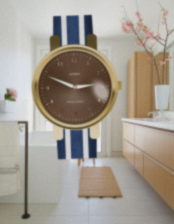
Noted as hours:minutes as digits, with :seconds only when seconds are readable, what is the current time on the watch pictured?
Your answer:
2:49
